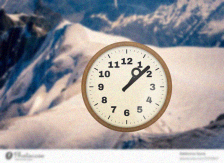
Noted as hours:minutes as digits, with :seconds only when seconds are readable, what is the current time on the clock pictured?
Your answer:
1:08
